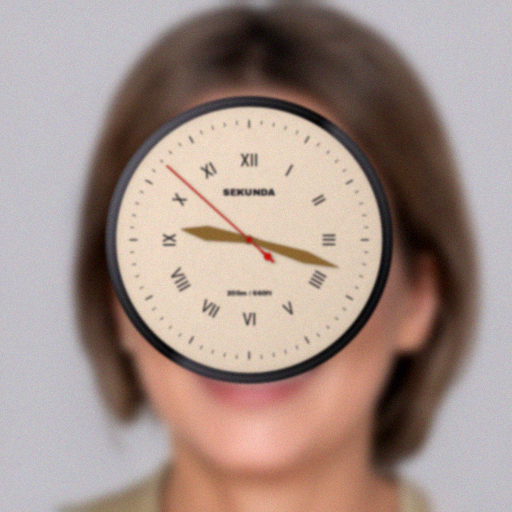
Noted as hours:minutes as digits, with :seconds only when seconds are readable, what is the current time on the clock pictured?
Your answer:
9:17:52
